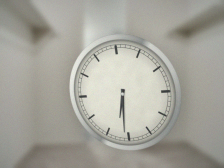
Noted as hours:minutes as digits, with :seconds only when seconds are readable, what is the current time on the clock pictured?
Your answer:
6:31
